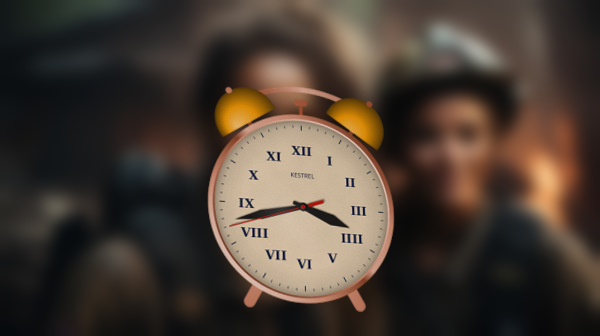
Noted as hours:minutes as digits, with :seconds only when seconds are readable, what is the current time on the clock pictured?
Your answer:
3:42:42
